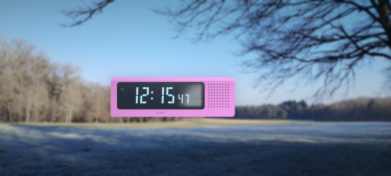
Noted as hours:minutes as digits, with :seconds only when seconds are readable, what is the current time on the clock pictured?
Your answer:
12:15:47
